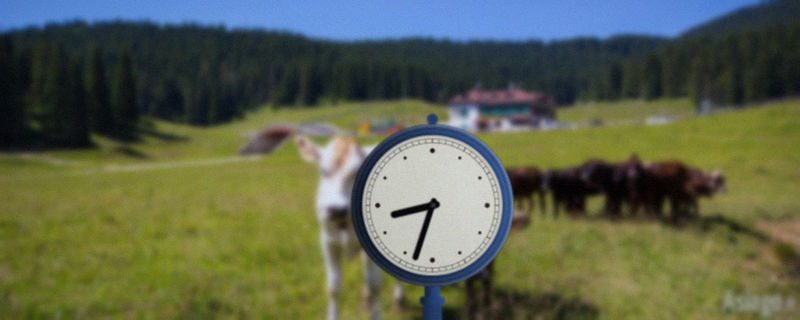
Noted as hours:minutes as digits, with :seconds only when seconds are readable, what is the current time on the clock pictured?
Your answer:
8:33
